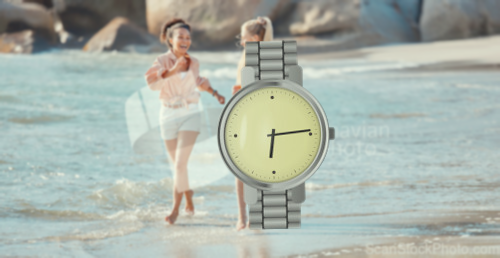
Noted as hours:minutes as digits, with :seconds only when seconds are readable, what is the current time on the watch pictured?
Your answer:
6:14
